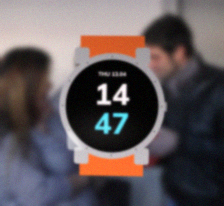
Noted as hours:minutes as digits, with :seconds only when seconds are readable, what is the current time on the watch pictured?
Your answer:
14:47
